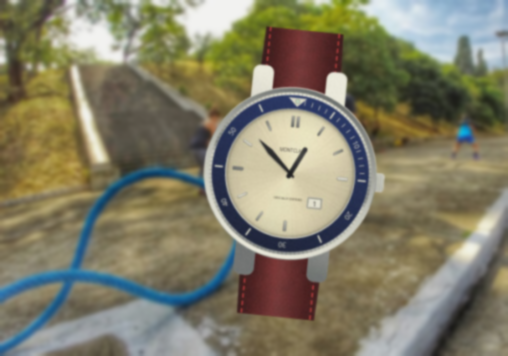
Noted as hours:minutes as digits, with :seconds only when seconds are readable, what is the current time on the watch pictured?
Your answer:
12:52
